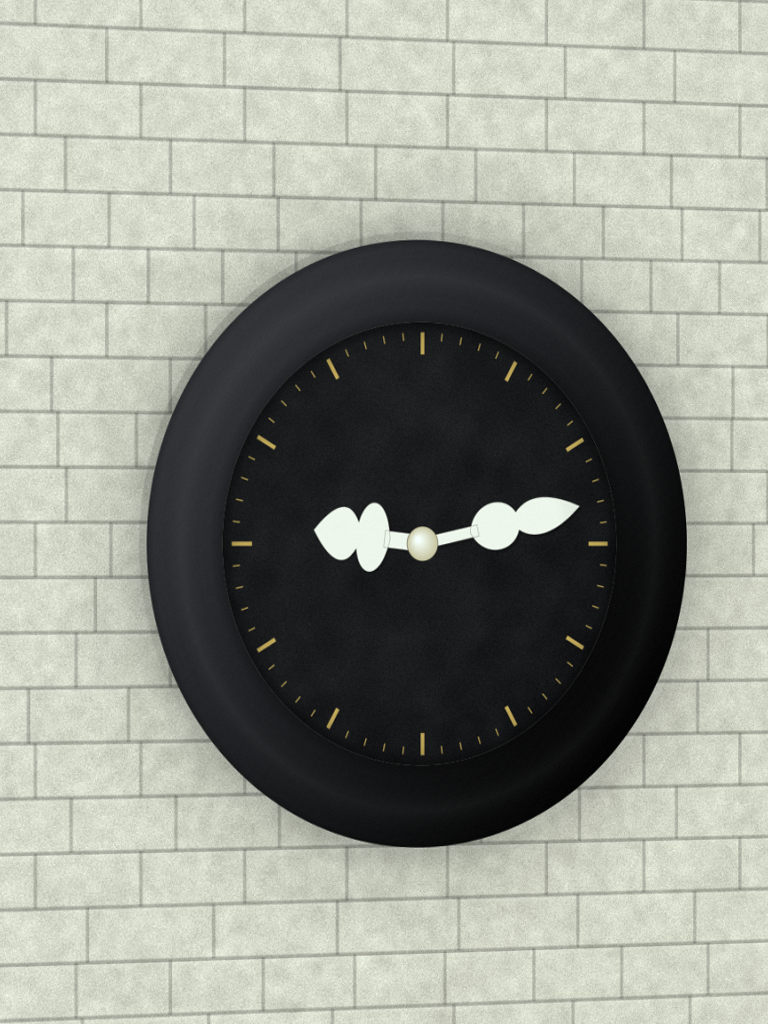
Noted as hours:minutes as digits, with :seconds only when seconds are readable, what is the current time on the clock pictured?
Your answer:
9:13
